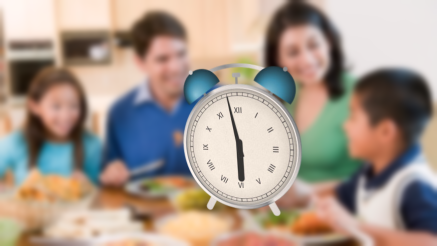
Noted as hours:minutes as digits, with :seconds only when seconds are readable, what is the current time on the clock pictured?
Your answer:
5:58
